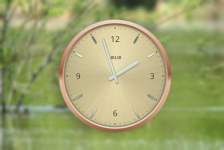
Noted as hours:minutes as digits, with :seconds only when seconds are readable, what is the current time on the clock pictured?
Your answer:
1:57
